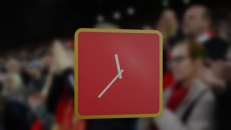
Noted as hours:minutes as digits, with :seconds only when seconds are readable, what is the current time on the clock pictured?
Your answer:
11:37
